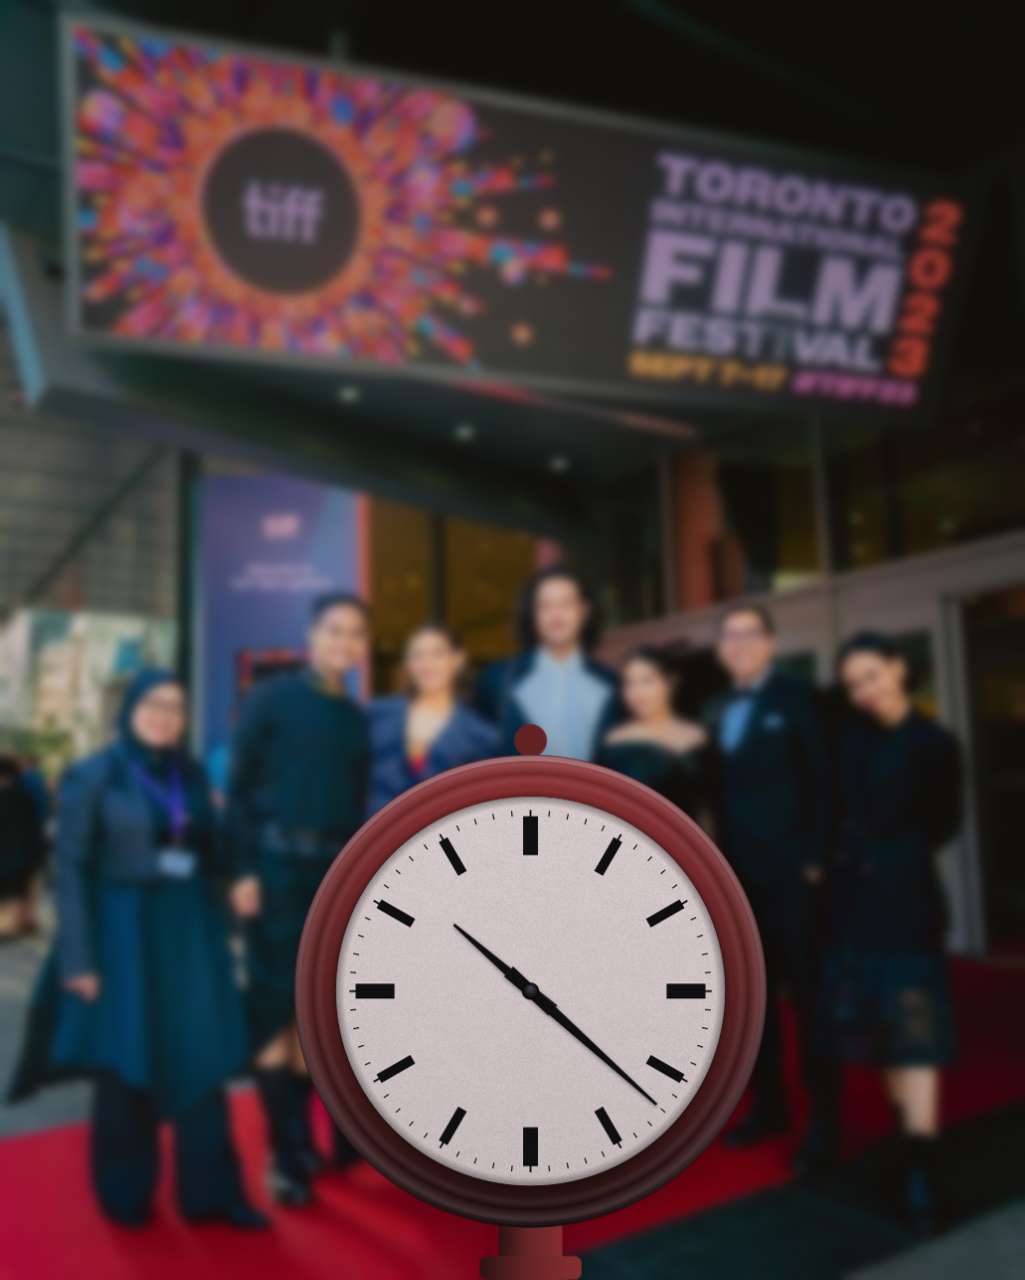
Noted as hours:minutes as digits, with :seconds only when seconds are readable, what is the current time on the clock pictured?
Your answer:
10:22
